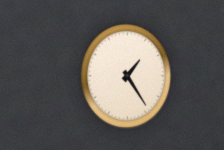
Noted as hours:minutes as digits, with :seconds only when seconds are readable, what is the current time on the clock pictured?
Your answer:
1:24
